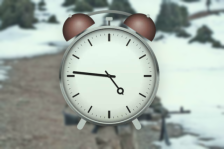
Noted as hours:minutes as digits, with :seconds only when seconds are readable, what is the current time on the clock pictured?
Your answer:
4:46
